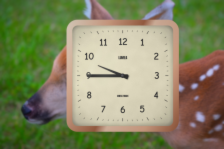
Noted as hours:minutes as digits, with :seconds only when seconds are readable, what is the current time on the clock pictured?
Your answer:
9:45
